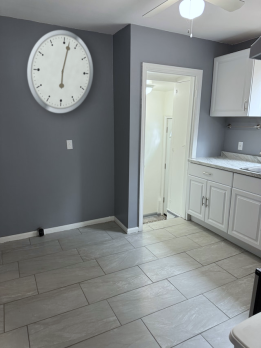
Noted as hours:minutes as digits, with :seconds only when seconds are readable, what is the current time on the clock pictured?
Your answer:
6:02
